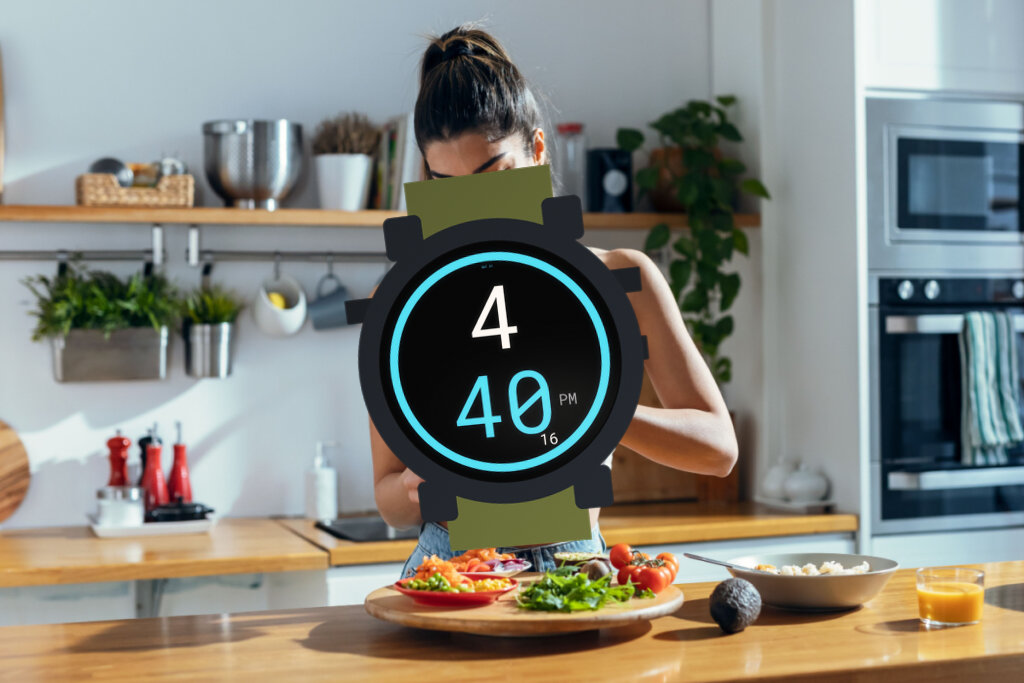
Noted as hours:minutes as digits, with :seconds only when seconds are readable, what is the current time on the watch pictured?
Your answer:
4:40:16
